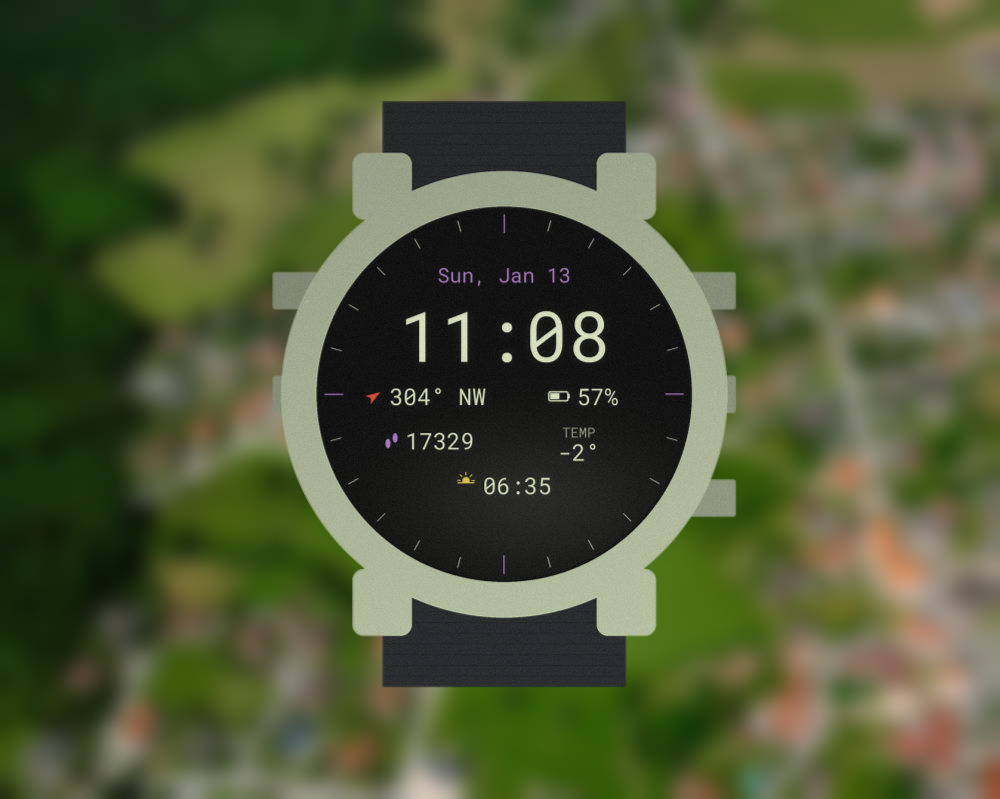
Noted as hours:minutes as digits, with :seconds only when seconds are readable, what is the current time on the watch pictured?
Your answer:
11:08
